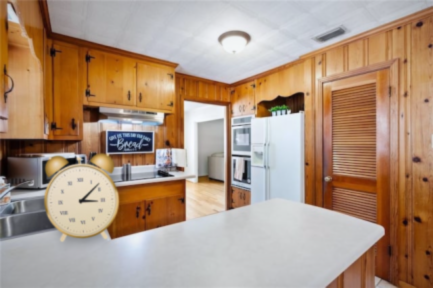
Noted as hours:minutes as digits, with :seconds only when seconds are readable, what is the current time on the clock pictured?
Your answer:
3:08
